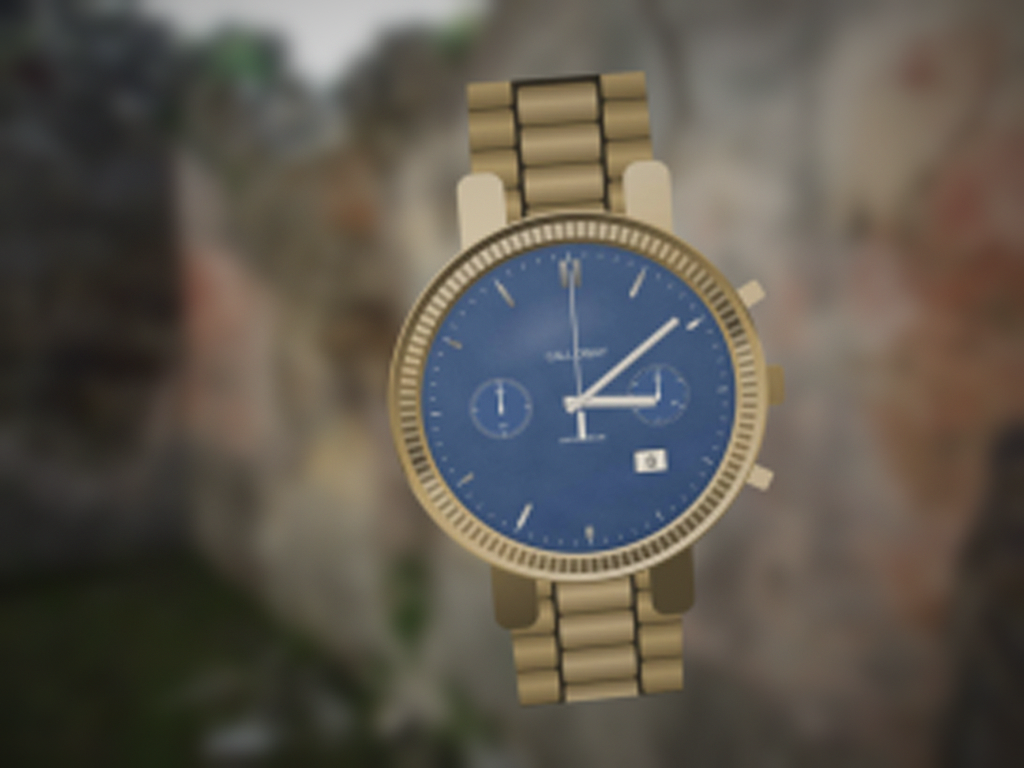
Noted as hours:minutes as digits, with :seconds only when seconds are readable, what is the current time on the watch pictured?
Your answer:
3:09
